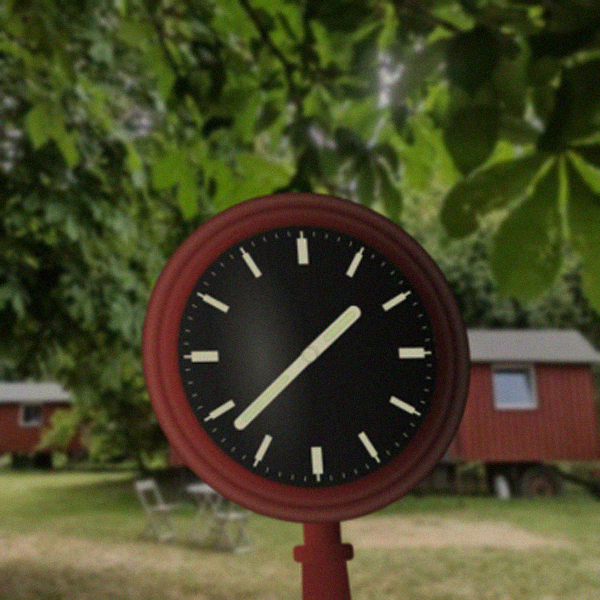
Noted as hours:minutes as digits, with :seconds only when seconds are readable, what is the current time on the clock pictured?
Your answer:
1:38
